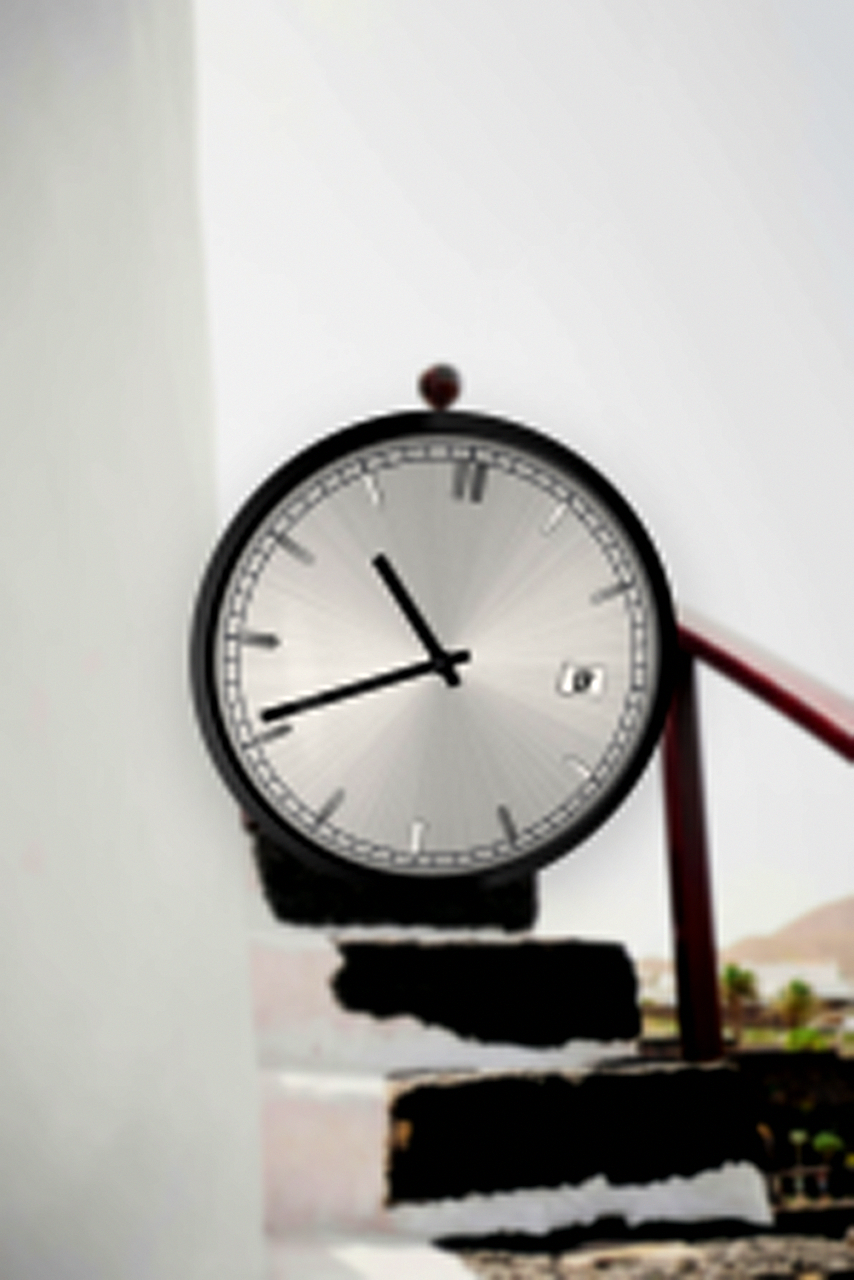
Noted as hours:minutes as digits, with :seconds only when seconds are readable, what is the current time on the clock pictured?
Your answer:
10:41
